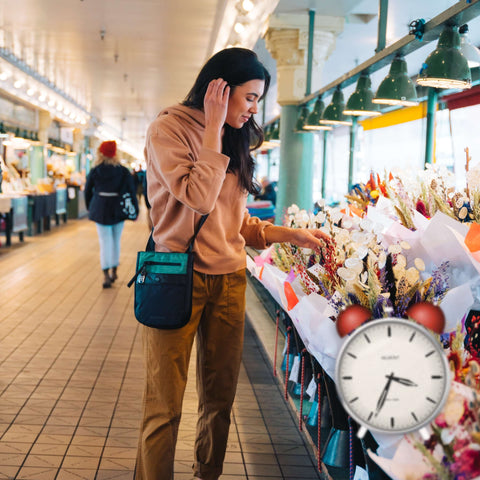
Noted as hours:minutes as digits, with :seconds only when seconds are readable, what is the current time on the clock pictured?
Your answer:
3:34
